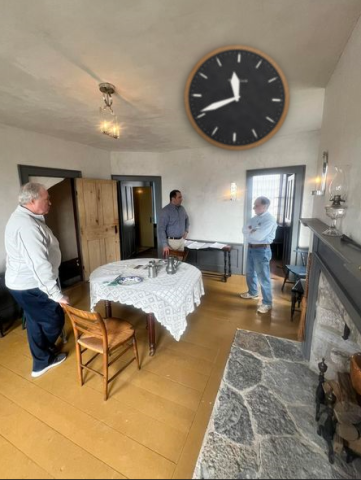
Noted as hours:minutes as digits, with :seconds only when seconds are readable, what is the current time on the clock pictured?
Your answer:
11:41
